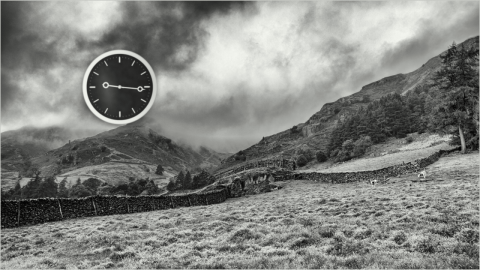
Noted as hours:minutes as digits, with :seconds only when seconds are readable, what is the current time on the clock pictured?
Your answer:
9:16
